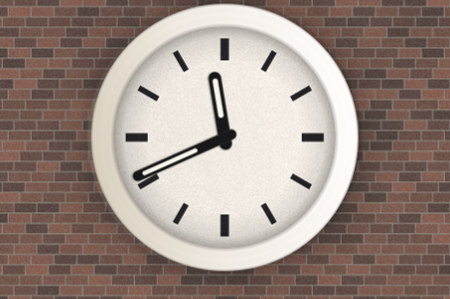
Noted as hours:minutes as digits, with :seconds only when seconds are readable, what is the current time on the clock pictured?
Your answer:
11:41
